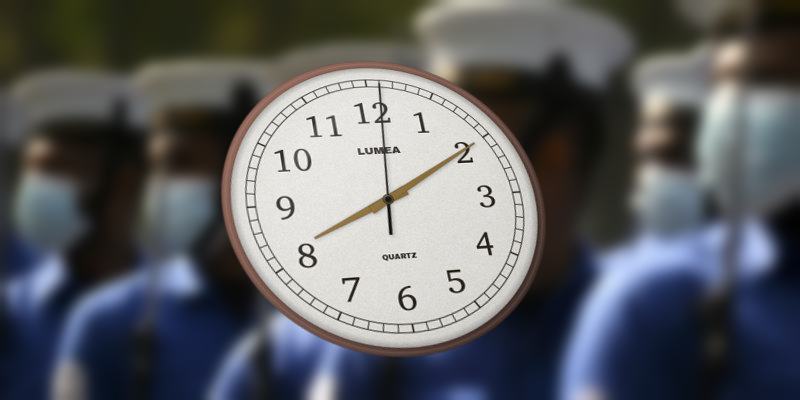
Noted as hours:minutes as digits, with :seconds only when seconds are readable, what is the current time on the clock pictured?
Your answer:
8:10:01
